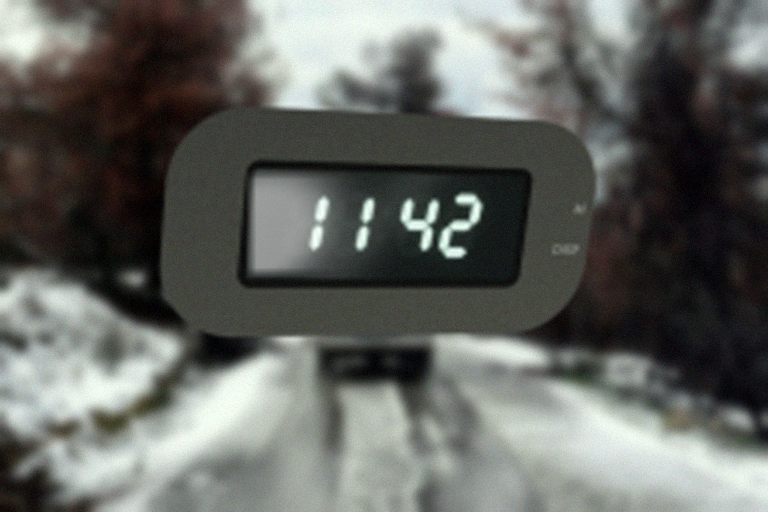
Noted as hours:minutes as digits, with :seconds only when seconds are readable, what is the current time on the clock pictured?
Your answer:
11:42
